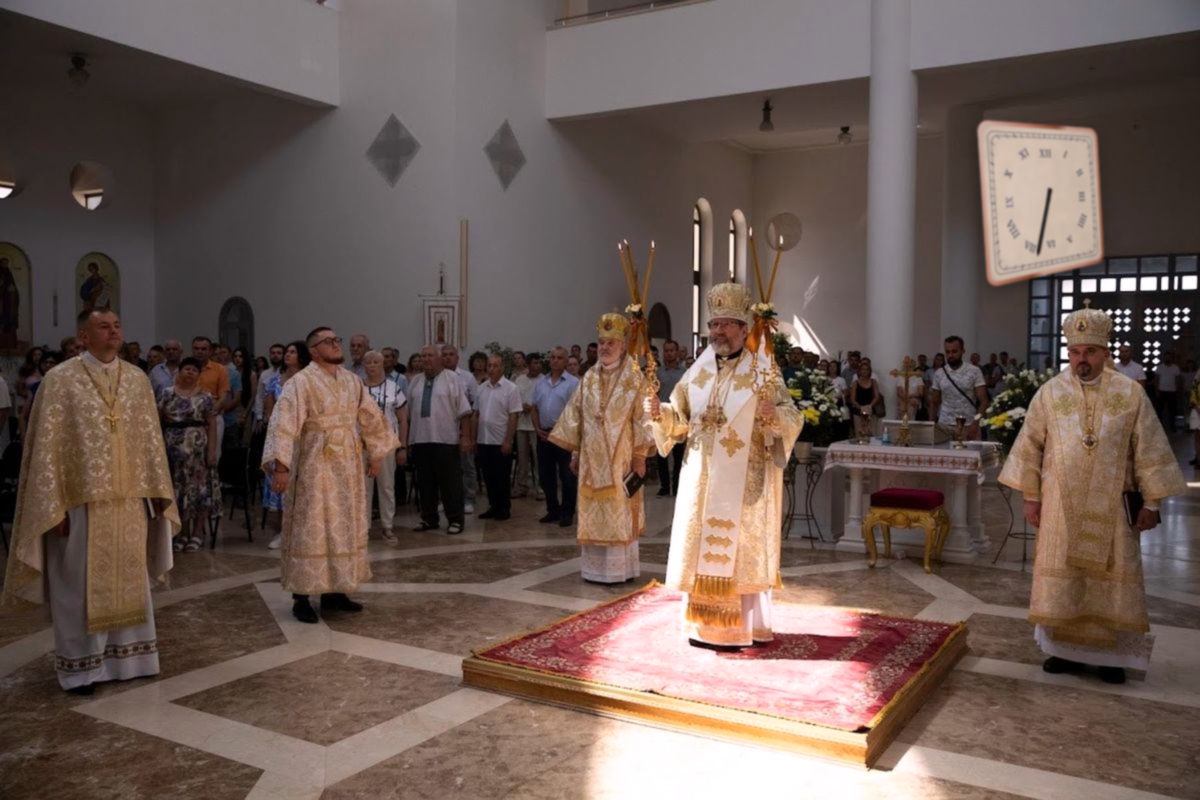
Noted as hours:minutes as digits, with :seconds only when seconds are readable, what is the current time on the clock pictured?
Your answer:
6:33
